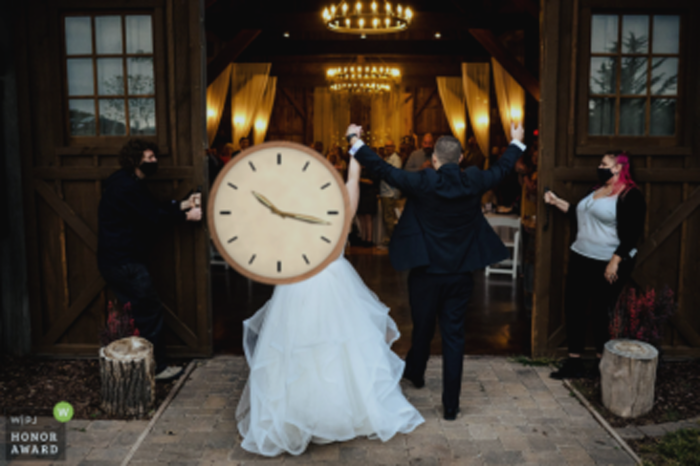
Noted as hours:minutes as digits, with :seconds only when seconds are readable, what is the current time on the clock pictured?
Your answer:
10:17
